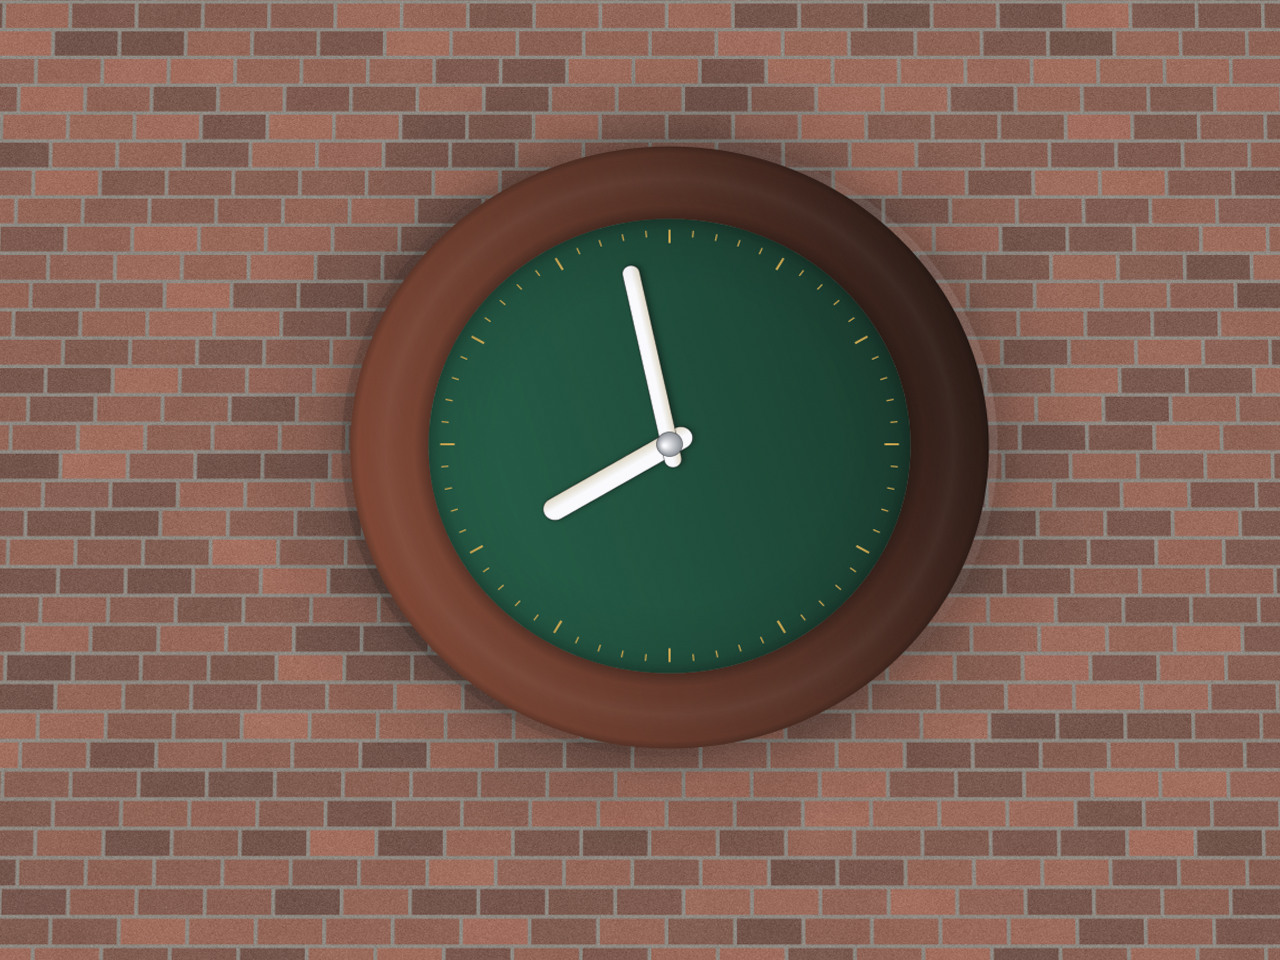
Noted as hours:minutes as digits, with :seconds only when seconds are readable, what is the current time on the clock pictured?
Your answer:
7:58
